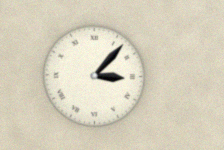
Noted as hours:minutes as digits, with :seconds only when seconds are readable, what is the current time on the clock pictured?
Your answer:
3:07
